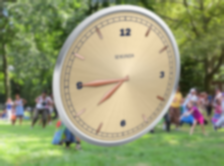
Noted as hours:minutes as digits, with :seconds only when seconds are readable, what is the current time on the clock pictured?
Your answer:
7:45
